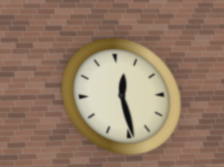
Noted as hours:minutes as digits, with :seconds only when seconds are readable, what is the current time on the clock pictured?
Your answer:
12:29
